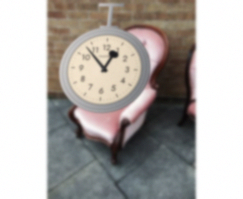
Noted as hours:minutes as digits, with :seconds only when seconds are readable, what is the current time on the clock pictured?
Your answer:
12:53
